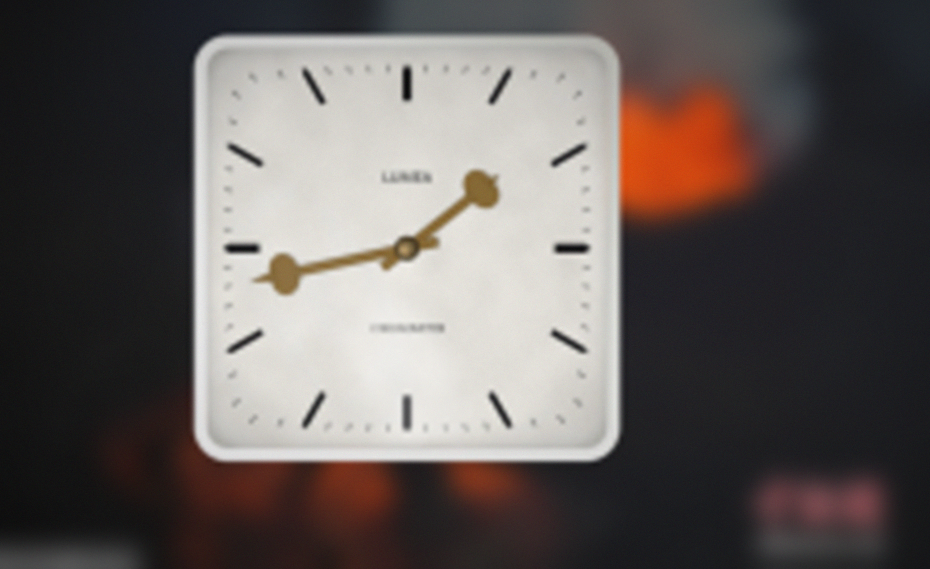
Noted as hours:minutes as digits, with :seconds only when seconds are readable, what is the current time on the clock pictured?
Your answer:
1:43
